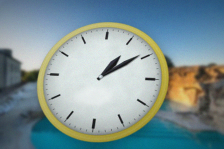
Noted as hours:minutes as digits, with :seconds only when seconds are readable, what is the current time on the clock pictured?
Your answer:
1:09
